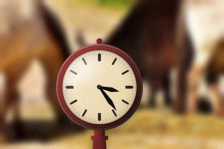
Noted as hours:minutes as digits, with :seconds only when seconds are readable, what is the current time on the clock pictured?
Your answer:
3:24
